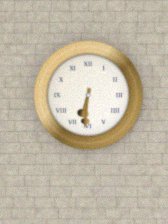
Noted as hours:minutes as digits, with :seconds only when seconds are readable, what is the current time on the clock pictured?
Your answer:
6:31
